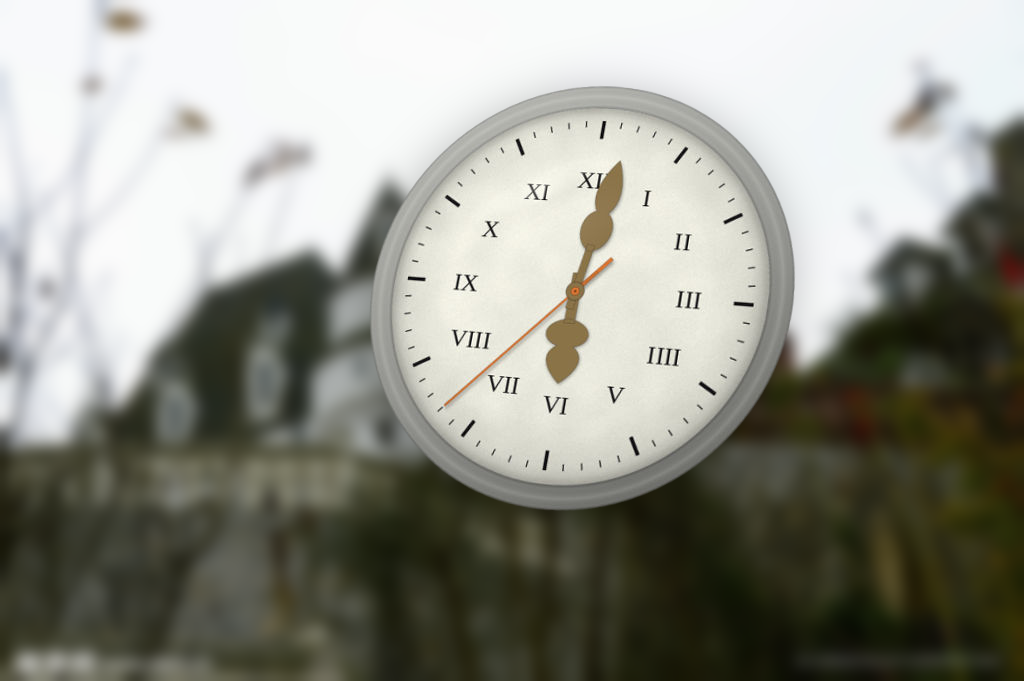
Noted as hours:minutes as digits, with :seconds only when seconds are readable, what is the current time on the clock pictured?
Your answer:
6:01:37
